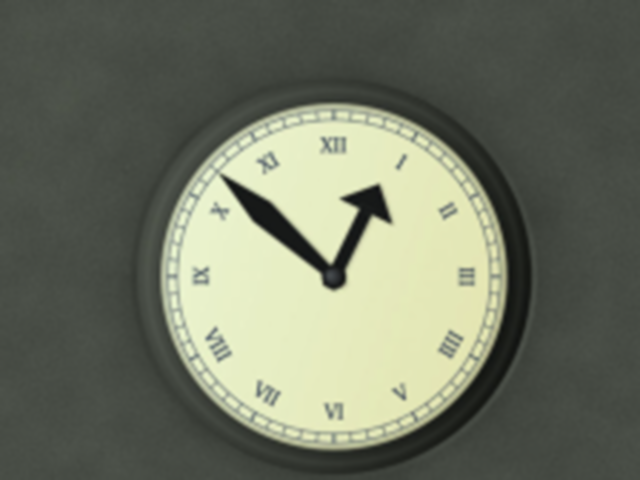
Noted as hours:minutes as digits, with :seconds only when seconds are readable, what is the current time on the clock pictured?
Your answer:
12:52
